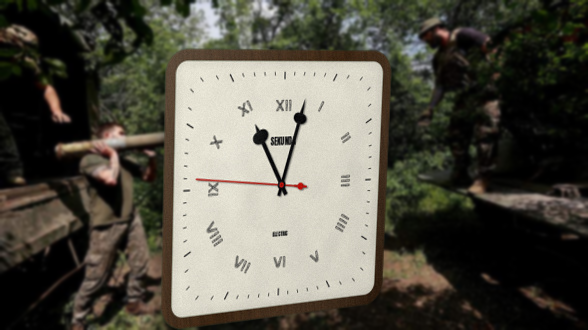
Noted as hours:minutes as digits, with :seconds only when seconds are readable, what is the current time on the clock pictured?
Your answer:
11:02:46
